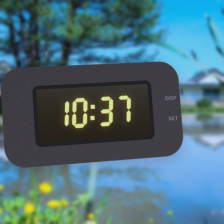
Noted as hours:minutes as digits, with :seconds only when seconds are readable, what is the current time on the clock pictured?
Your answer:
10:37
